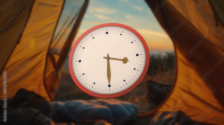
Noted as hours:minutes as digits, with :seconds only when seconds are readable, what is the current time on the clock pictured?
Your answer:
3:30
